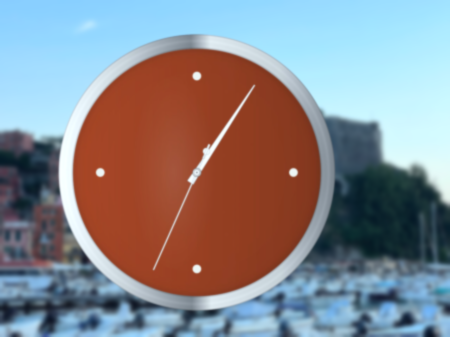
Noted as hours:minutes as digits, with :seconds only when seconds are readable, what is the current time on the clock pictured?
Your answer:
1:05:34
